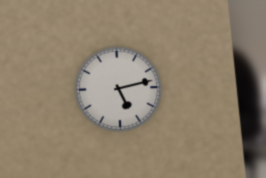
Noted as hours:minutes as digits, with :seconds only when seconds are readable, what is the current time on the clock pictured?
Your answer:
5:13
